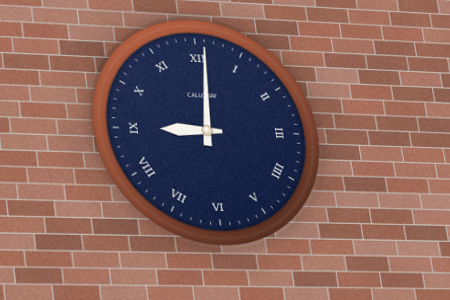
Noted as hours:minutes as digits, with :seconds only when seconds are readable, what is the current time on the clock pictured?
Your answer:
9:01
